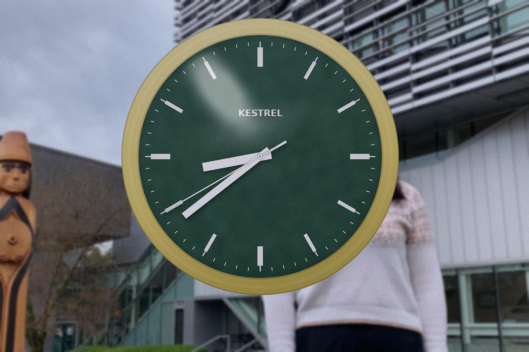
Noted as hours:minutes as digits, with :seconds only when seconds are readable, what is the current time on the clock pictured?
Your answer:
8:38:40
